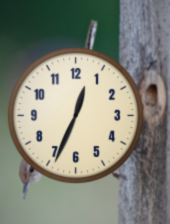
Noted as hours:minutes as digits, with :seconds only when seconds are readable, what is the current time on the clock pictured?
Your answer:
12:34
